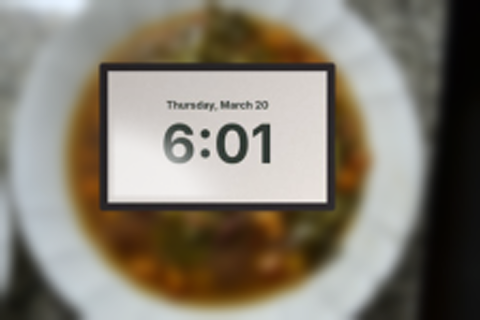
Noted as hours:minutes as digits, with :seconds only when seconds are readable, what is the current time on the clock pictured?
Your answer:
6:01
